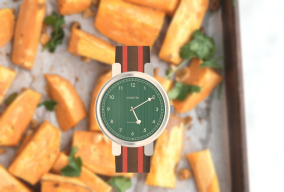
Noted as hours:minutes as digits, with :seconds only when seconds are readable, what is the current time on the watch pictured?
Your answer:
5:10
